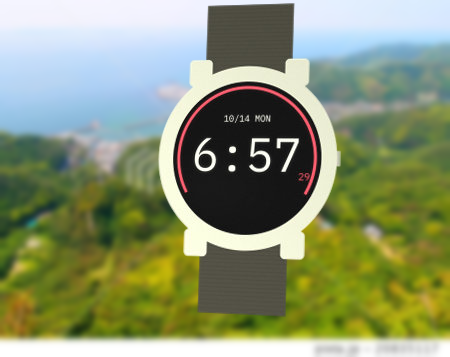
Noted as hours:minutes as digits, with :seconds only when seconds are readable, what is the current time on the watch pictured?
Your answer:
6:57:29
